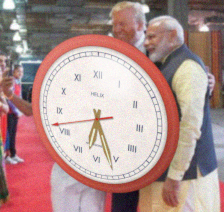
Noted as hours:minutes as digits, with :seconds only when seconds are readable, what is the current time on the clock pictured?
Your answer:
6:26:42
